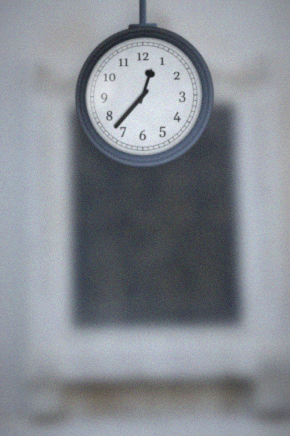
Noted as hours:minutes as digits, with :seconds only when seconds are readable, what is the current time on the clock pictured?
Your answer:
12:37
